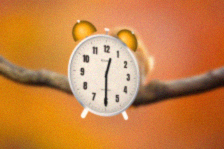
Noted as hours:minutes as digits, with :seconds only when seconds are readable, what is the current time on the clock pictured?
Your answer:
12:30
